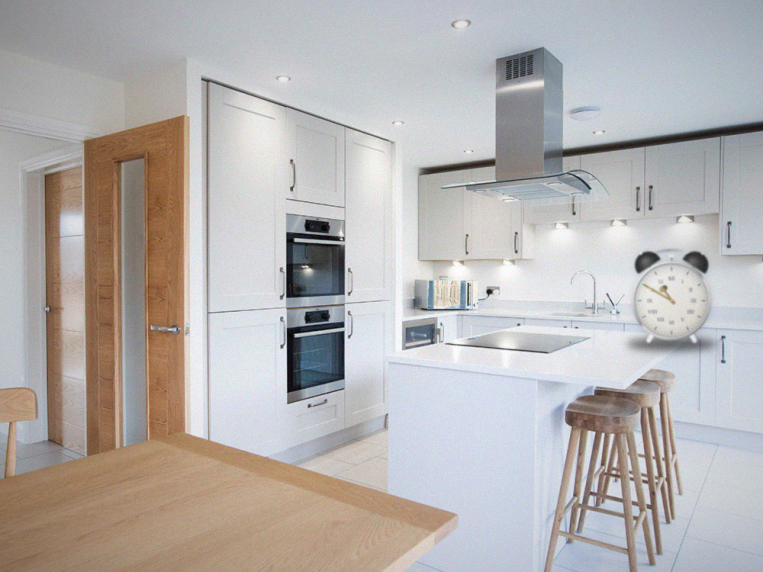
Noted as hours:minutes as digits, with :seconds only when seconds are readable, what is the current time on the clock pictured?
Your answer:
10:50
